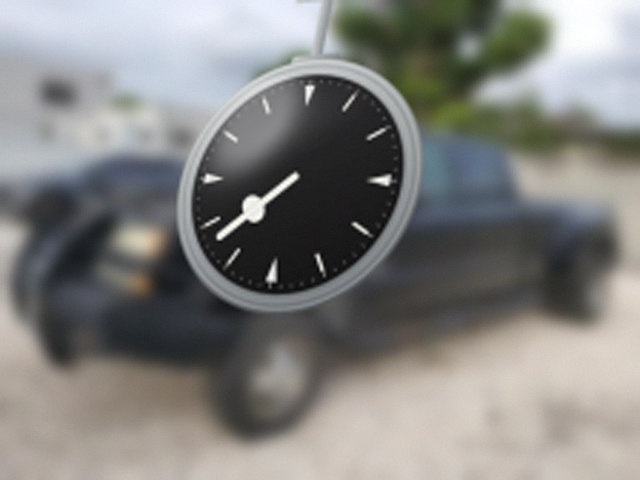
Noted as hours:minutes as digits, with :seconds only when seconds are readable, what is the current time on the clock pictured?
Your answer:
7:38
